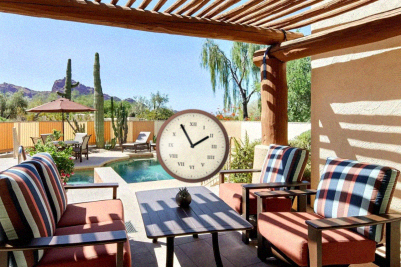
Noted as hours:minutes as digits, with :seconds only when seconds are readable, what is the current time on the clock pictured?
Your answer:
1:55
